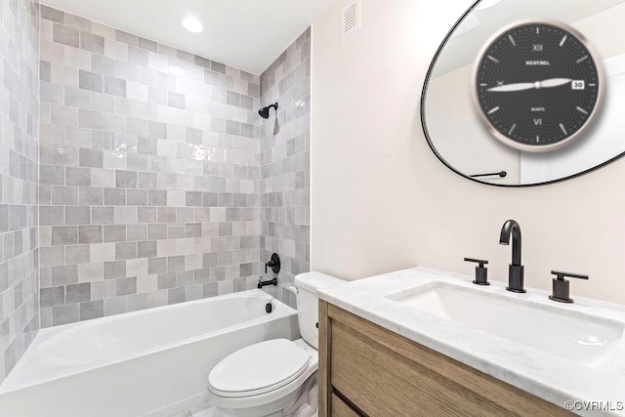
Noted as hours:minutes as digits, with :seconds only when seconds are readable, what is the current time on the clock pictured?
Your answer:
2:44
